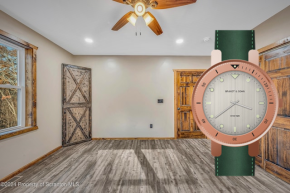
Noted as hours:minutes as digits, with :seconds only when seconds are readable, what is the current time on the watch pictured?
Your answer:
3:39
